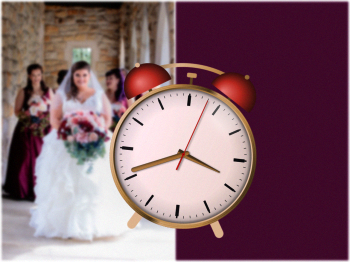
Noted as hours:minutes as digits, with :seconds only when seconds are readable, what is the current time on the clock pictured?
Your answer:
3:41:03
